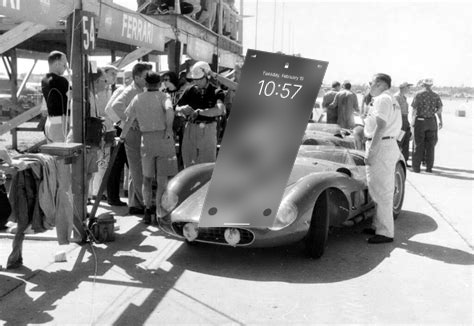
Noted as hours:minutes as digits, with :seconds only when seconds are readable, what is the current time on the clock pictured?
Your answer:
10:57
